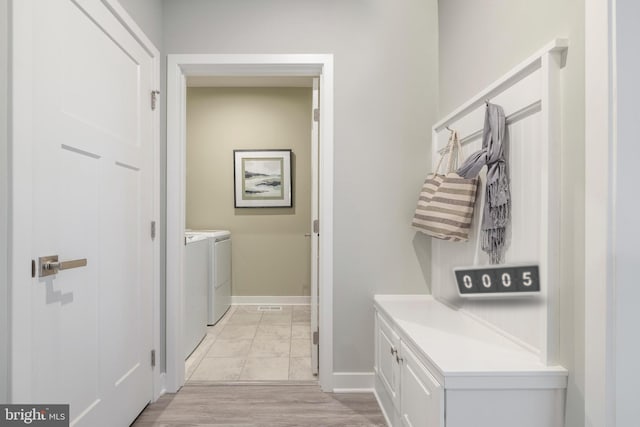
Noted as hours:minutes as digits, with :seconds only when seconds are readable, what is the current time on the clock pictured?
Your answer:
0:05
